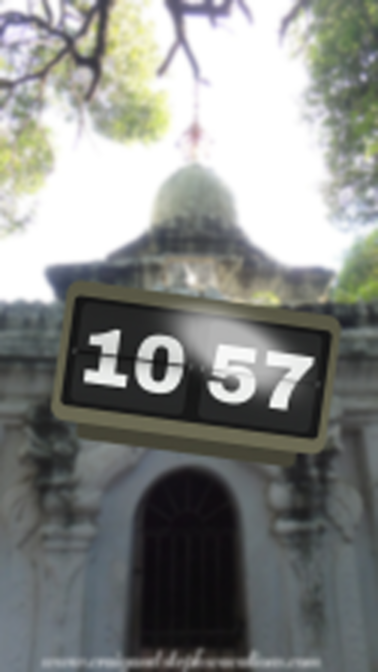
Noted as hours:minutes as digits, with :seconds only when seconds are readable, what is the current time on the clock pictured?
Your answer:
10:57
